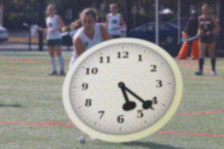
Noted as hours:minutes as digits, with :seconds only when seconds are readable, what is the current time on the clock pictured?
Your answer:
5:22
